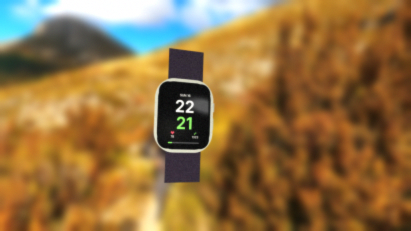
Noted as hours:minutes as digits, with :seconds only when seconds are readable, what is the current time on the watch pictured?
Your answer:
22:21
